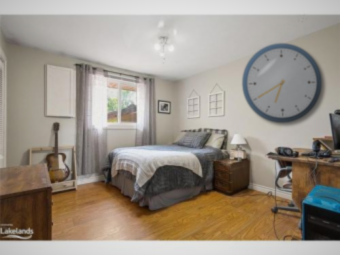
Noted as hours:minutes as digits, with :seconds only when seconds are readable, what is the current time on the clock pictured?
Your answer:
6:40
